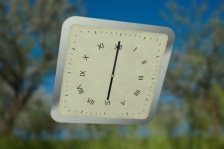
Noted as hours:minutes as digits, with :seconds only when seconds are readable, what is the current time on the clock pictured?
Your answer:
6:00
